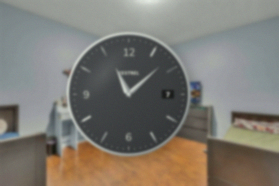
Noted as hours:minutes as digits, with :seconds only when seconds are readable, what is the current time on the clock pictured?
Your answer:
11:08
